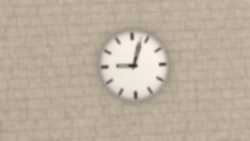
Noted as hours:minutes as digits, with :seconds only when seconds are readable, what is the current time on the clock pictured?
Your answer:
9:03
